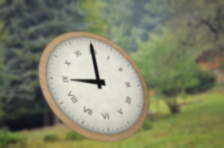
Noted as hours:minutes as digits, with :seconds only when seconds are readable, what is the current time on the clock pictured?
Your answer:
9:00
